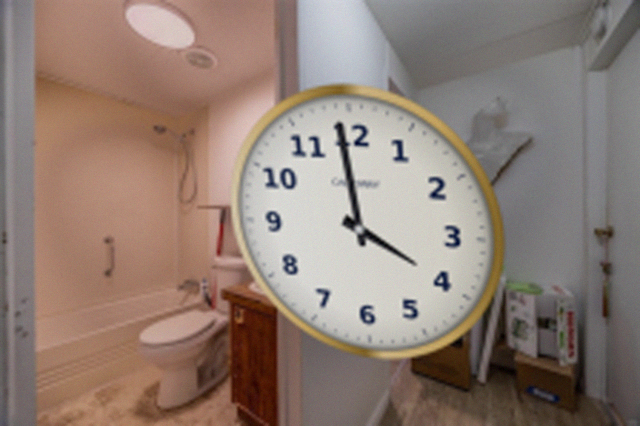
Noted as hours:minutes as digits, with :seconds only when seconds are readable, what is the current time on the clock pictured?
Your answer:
3:59
